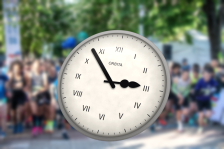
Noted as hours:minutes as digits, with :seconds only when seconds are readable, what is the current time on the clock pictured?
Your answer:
2:53
